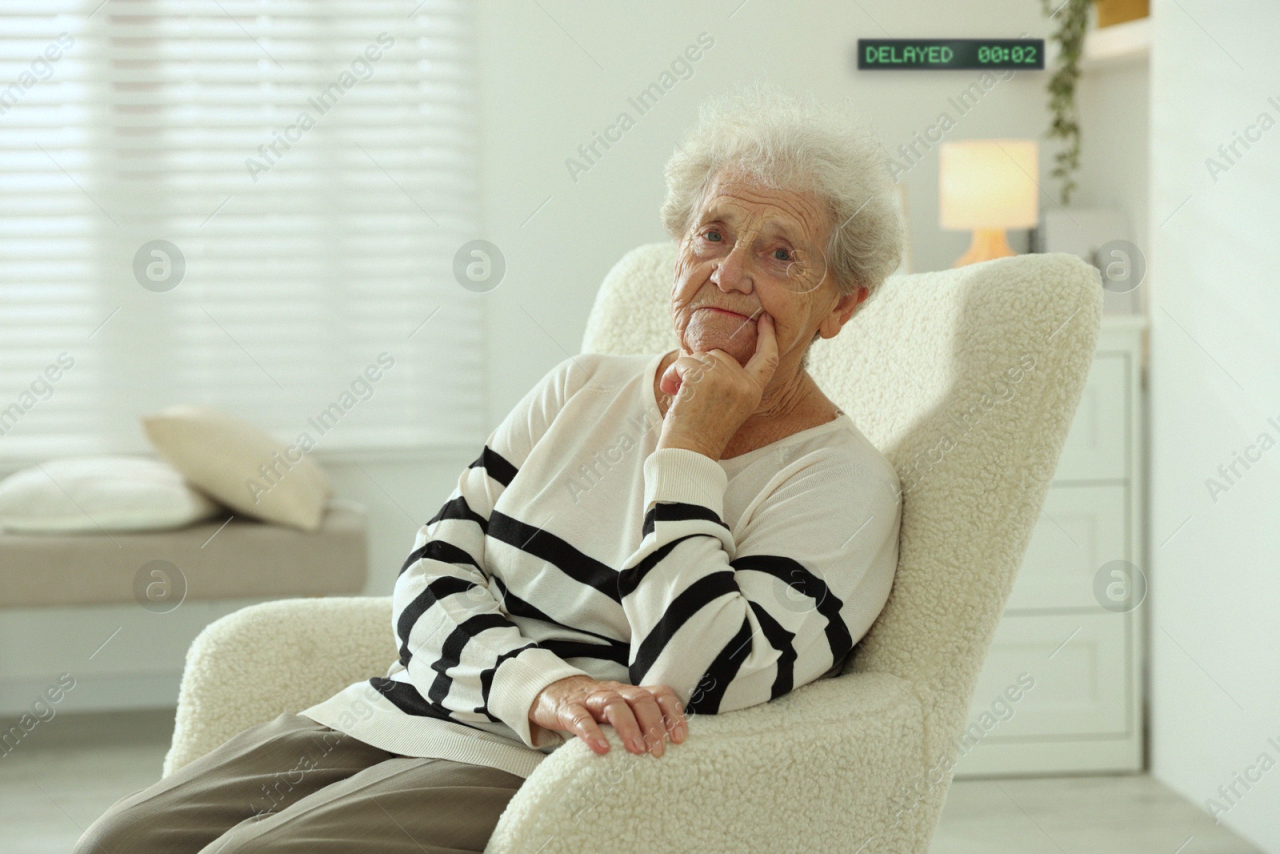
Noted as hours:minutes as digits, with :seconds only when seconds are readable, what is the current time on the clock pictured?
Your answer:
0:02
